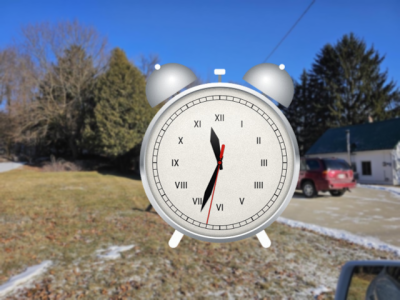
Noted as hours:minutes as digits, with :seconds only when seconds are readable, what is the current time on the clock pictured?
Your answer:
11:33:32
